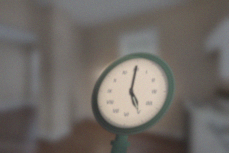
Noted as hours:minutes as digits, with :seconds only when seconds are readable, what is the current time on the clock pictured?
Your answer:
5:00
